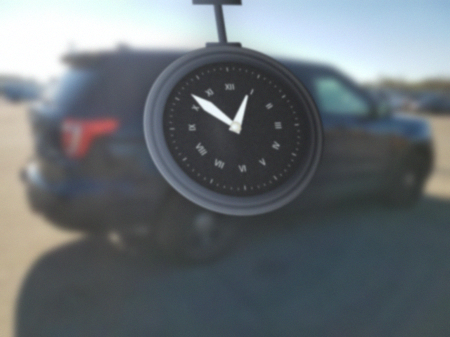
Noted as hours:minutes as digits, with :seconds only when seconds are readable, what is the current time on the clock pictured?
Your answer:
12:52
